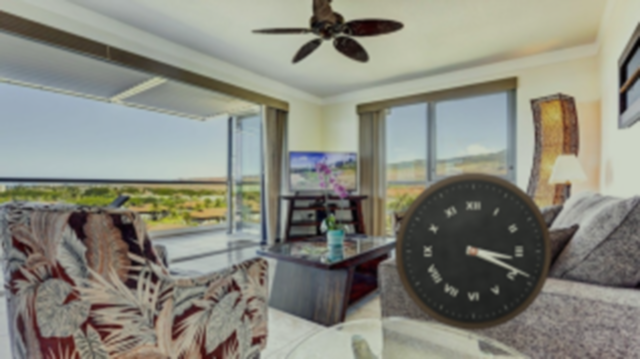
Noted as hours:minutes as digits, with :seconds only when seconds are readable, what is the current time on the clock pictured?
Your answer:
3:19
